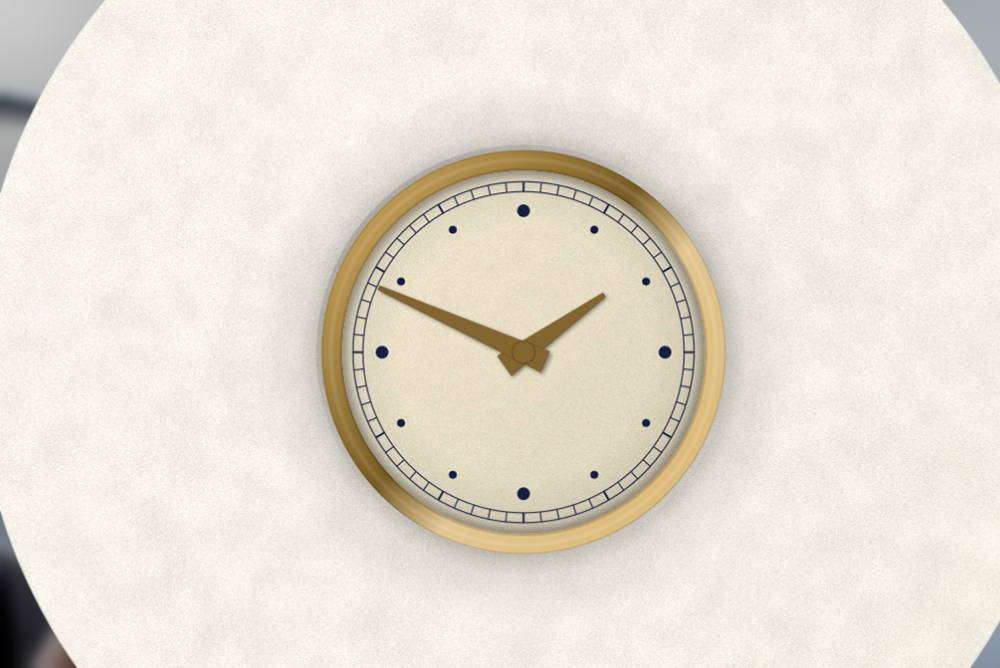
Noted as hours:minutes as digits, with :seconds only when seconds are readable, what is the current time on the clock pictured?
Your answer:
1:49
